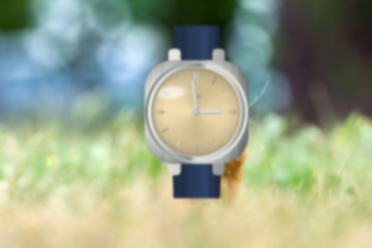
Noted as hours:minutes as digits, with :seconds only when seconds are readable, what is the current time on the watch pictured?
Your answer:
2:59
